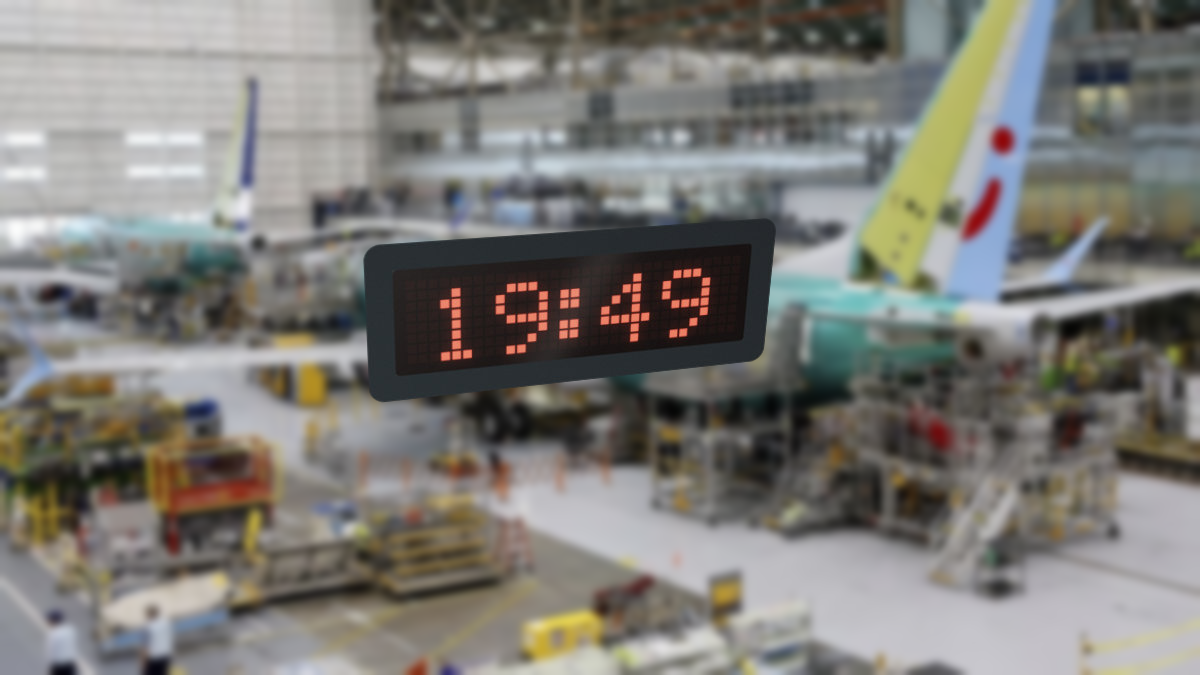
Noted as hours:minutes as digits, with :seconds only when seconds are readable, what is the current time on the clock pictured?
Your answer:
19:49
